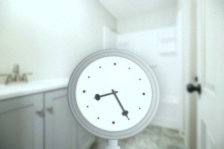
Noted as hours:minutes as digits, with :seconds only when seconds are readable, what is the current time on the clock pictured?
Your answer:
8:25
